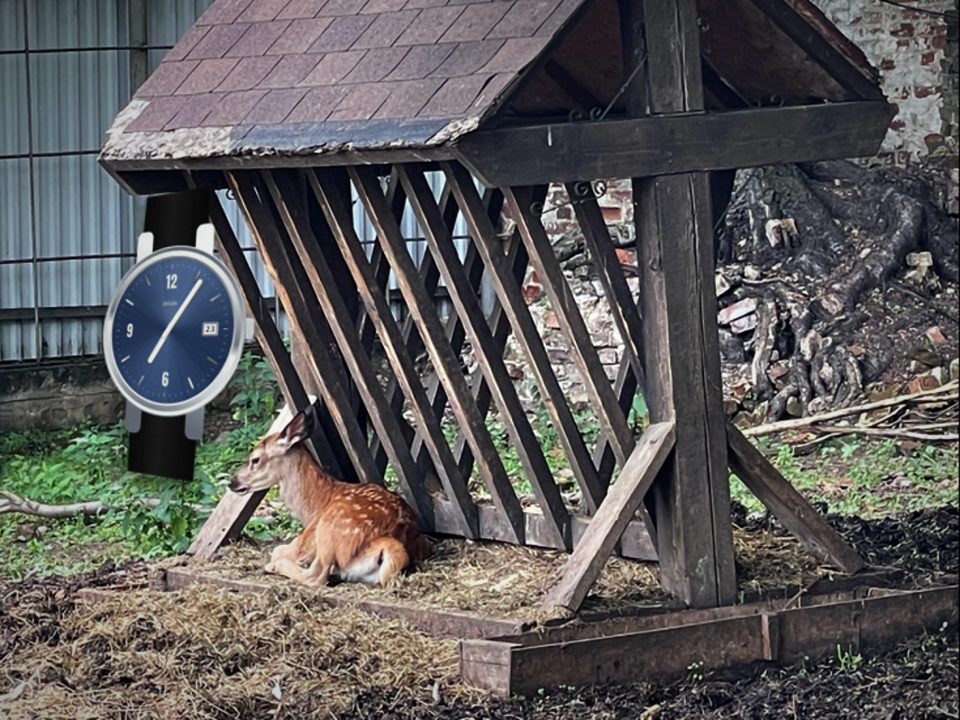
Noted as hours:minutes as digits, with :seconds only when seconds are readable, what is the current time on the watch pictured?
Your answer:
7:06
